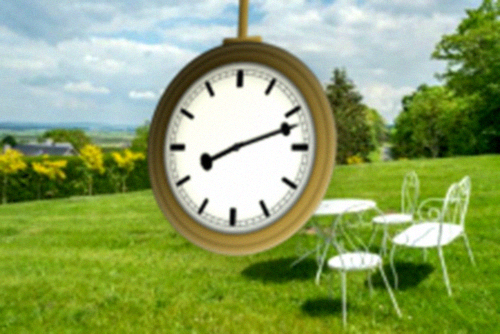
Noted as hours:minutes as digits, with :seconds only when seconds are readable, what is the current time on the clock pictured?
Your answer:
8:12
